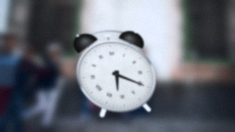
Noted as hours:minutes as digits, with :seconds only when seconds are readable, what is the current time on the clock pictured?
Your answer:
6:20
